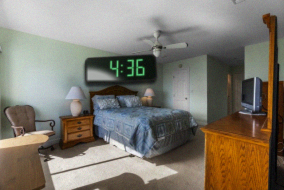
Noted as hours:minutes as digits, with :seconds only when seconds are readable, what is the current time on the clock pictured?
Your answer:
4:36
